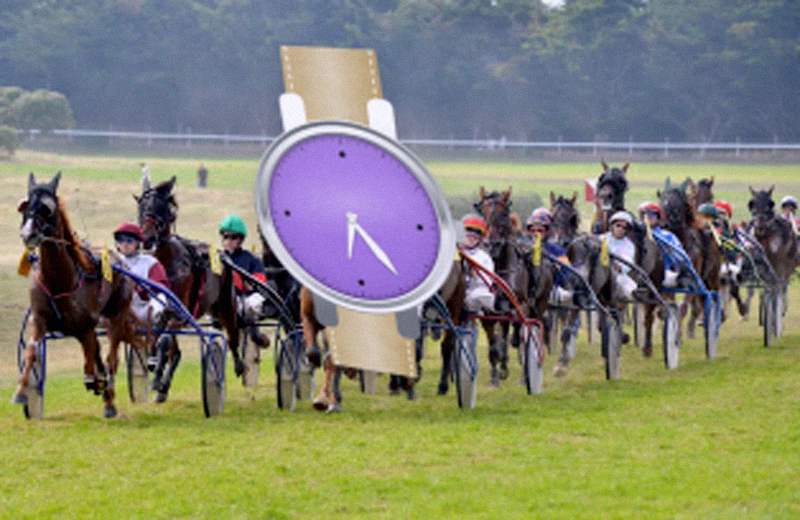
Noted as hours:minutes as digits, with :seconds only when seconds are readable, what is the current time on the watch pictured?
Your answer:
6:24
